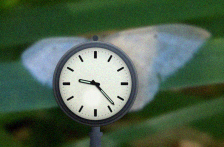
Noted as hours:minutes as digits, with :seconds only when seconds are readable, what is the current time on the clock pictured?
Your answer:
9:23
